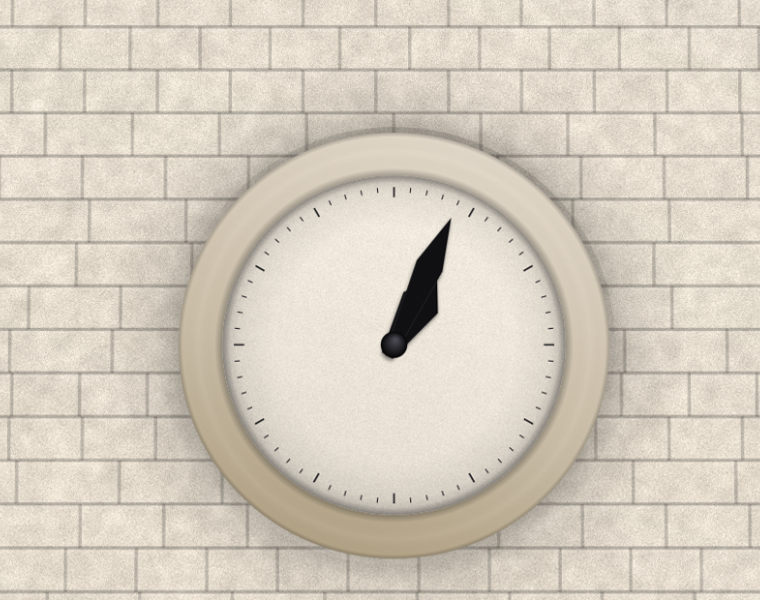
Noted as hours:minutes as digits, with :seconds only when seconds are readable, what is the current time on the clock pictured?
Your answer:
1:04
